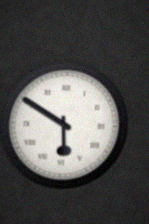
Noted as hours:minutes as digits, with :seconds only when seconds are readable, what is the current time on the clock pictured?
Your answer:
5:50
